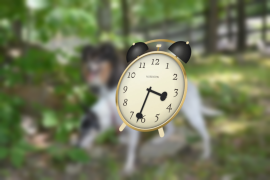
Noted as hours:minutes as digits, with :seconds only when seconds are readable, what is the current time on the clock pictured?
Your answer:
3:32
